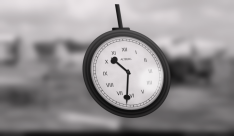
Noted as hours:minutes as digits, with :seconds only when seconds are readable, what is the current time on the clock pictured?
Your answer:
10:32
